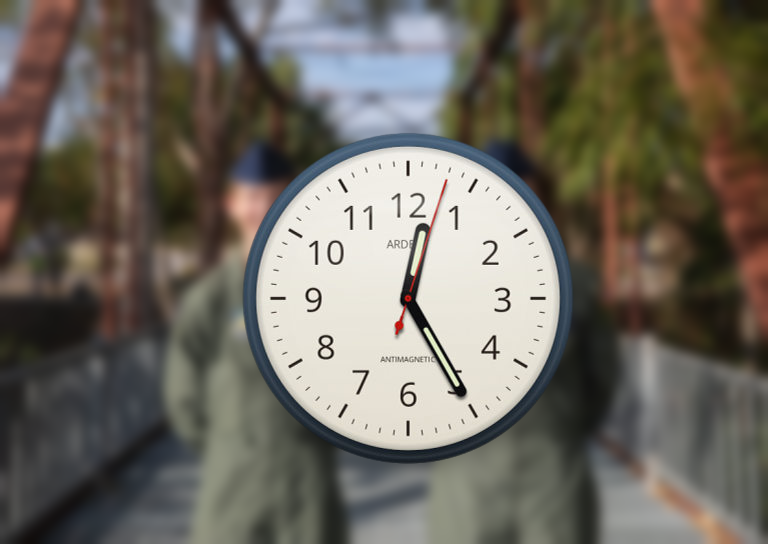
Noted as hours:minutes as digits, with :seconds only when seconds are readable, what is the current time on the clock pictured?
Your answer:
12:25:03
